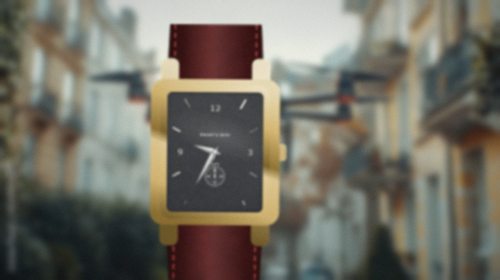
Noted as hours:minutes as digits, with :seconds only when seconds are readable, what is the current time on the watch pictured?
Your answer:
9:35
